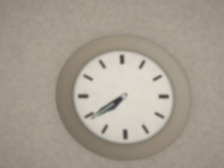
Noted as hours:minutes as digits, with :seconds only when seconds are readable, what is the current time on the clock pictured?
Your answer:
7:39
